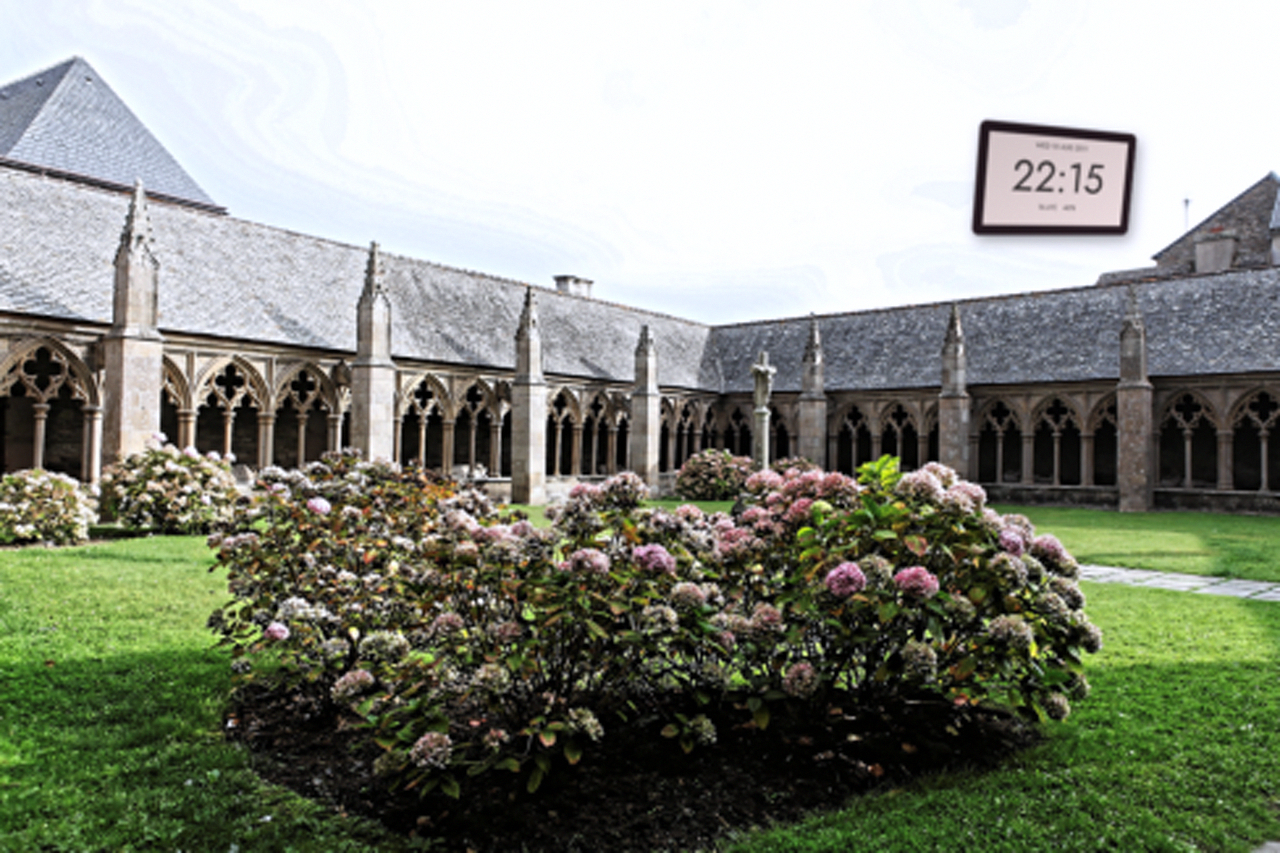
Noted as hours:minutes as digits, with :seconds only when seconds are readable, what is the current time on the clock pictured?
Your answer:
22:15
